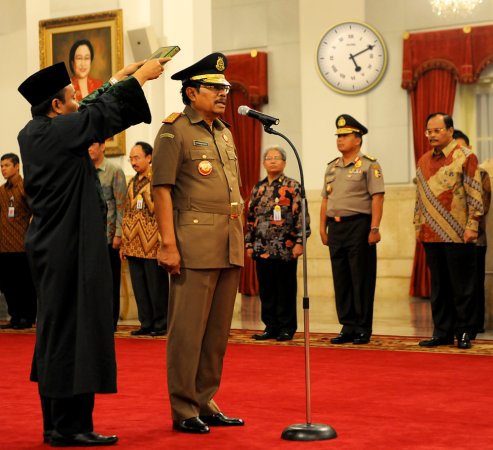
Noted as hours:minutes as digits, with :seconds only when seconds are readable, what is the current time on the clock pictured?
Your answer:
5:11
